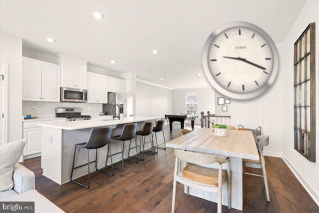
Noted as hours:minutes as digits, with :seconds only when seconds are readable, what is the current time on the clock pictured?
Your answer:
9:19
